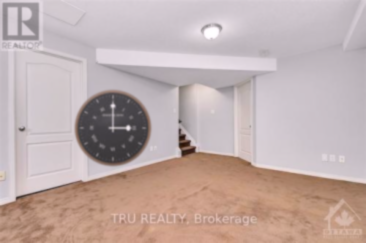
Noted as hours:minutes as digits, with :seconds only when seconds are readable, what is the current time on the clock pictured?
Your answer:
3:00
